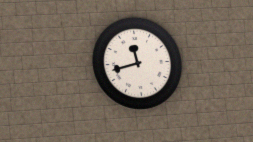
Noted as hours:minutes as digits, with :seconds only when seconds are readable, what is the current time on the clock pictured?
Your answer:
11:43
